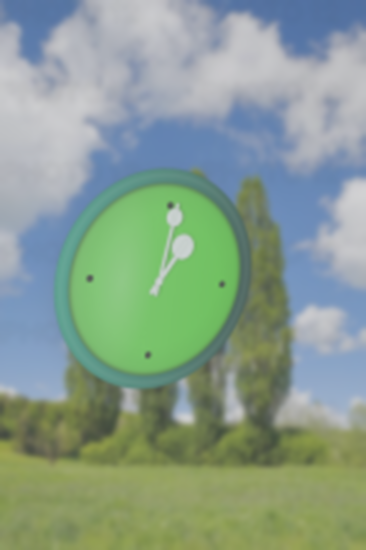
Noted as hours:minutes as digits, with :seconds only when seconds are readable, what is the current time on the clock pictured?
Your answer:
1:01
